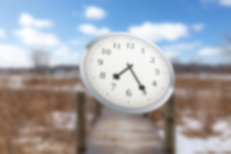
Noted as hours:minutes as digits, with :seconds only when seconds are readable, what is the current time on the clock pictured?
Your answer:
7:25
